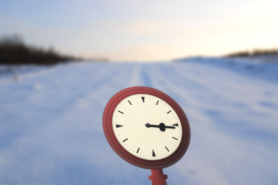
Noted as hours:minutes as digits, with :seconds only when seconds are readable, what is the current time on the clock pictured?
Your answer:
3:16
